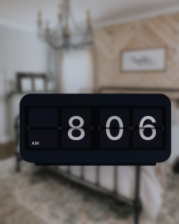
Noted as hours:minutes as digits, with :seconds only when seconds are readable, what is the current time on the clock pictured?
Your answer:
8:06
